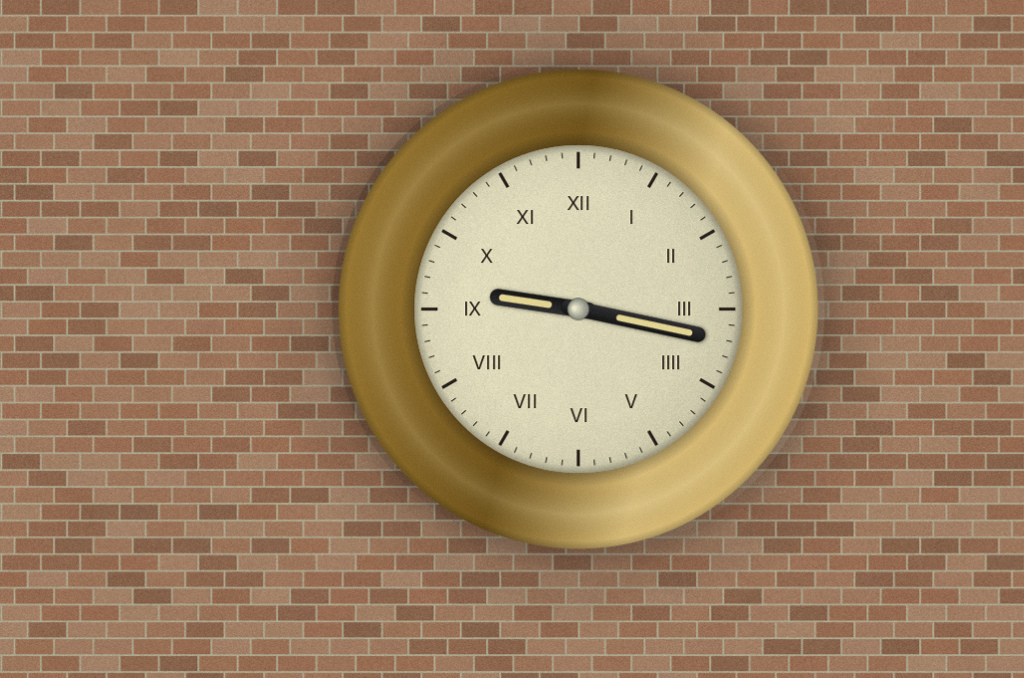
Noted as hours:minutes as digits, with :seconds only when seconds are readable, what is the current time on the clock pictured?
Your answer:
9:17
